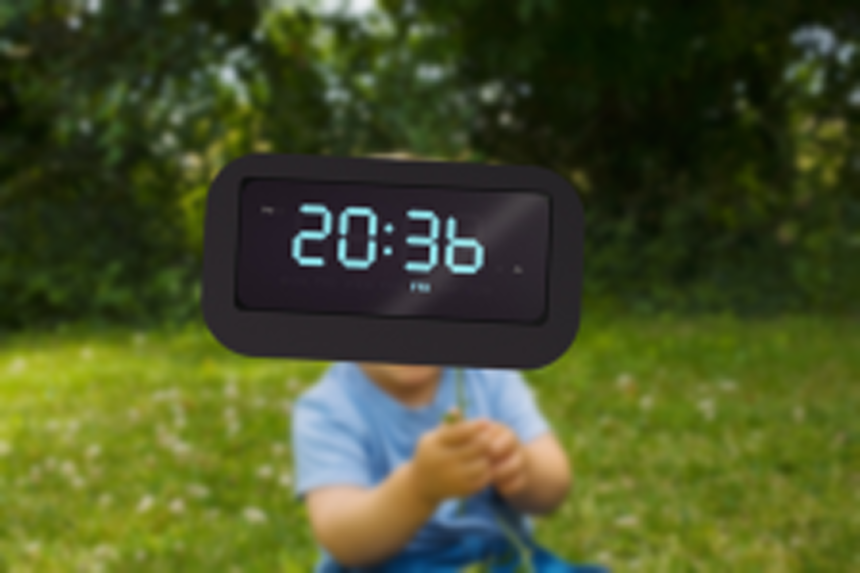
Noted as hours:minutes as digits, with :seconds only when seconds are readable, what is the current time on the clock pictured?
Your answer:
20:36
